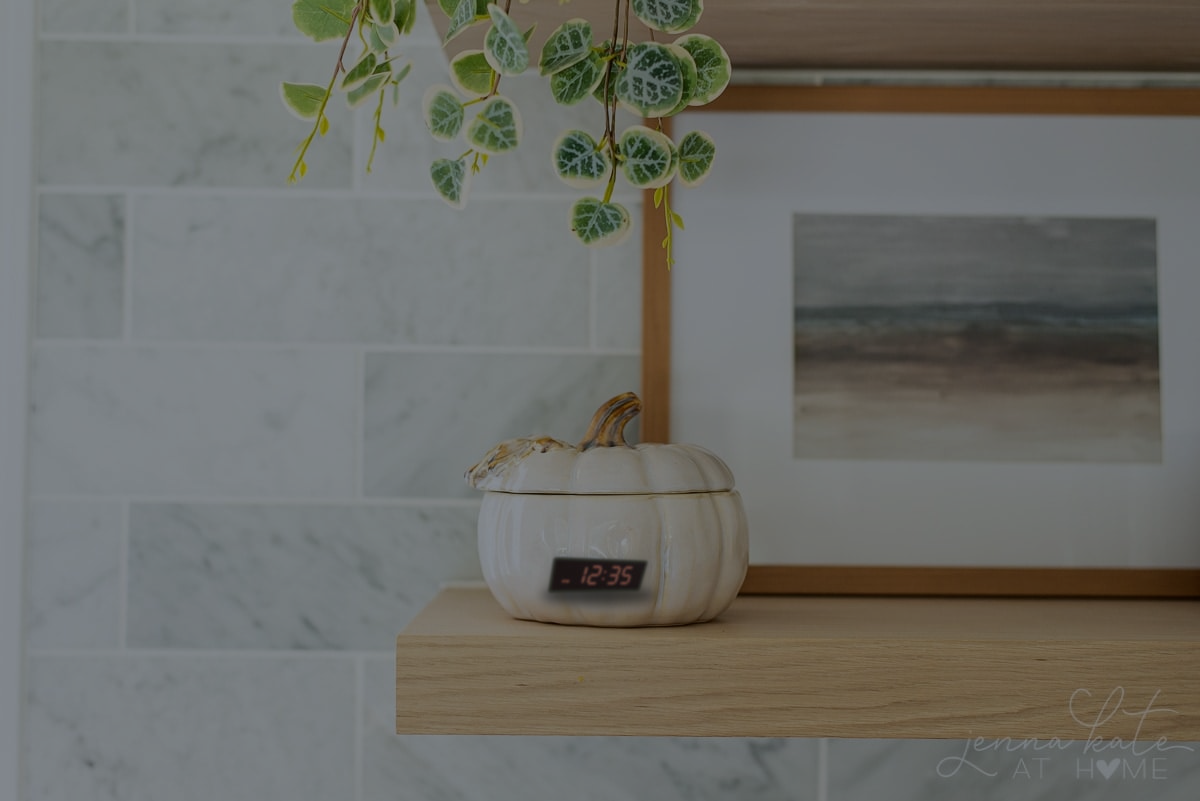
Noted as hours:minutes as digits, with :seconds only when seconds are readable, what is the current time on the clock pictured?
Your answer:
12:35
